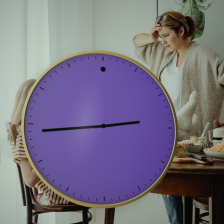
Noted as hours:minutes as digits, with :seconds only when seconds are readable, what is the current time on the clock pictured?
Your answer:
2:44
